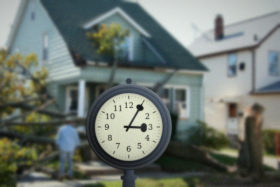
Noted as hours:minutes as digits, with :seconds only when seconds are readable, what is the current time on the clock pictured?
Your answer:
3:05
